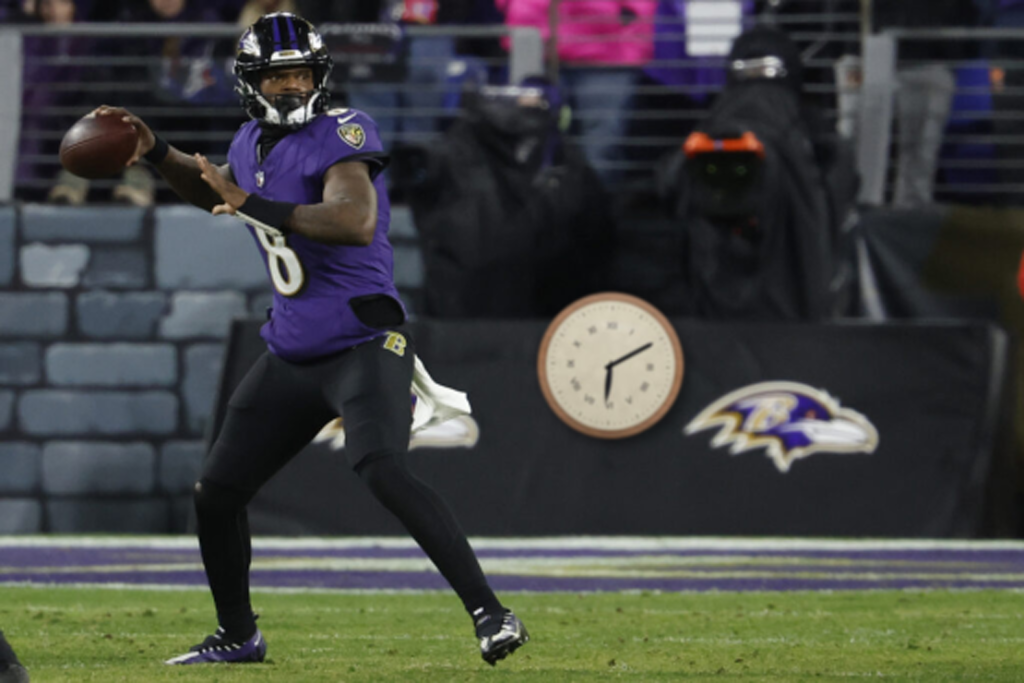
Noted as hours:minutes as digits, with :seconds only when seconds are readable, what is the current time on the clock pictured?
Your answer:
6:10
